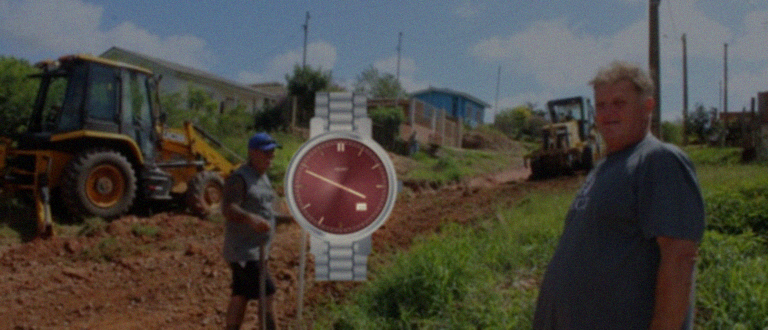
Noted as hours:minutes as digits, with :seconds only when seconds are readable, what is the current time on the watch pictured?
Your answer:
3:49
